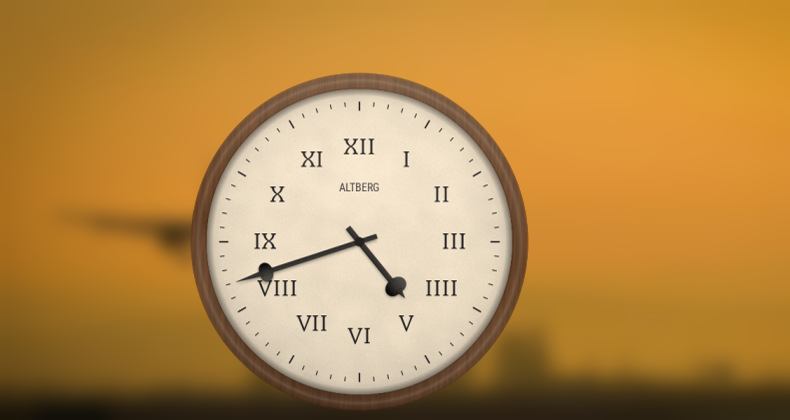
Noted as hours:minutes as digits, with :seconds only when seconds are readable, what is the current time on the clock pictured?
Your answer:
4:42
